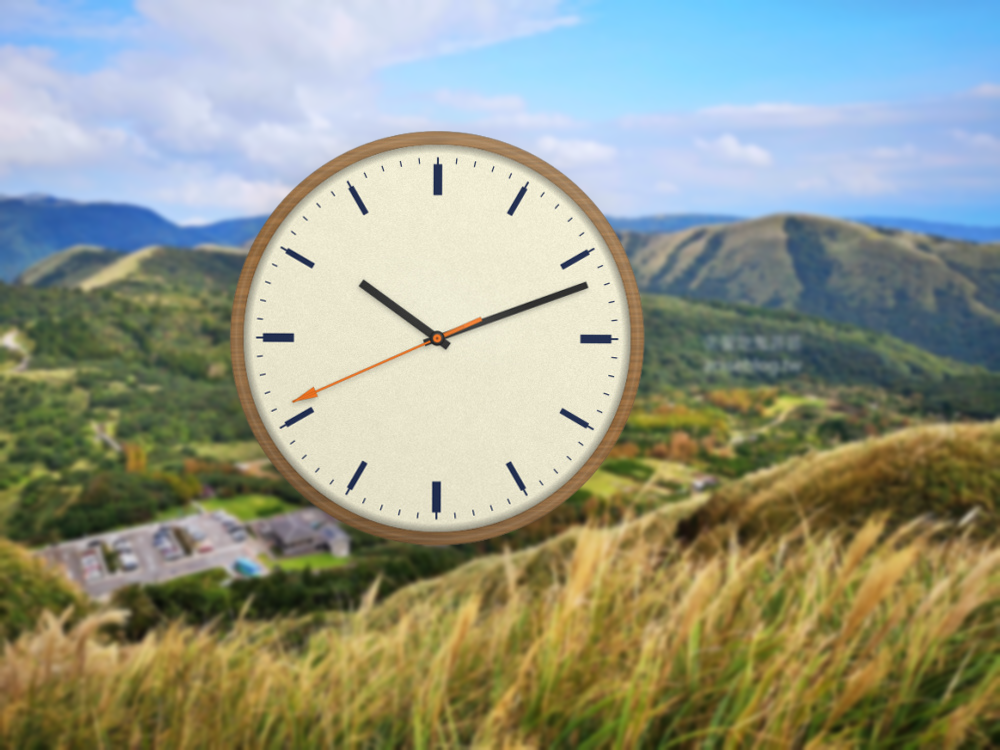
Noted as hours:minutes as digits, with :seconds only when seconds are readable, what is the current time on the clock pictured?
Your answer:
10:11:41
